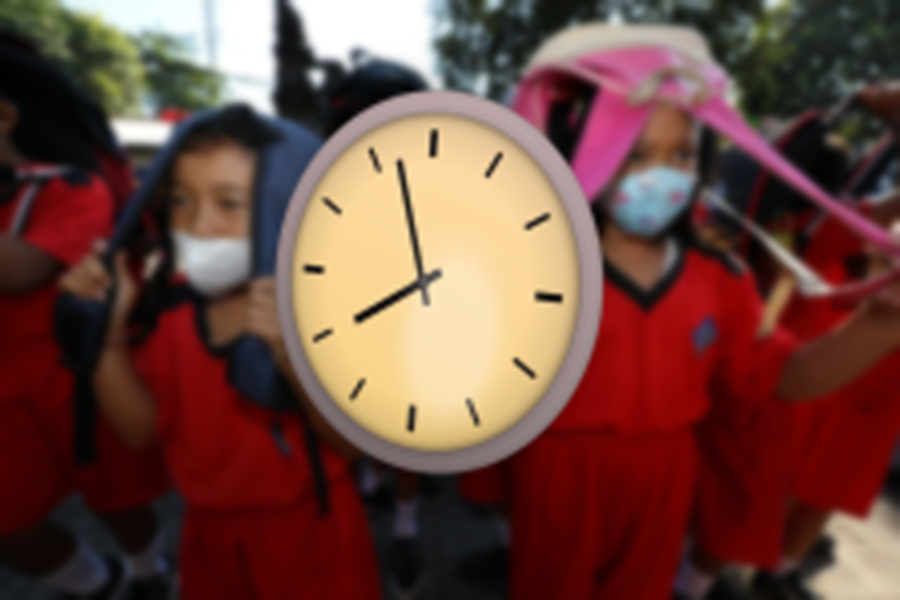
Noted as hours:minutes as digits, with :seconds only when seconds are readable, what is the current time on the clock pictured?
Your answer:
7:57
